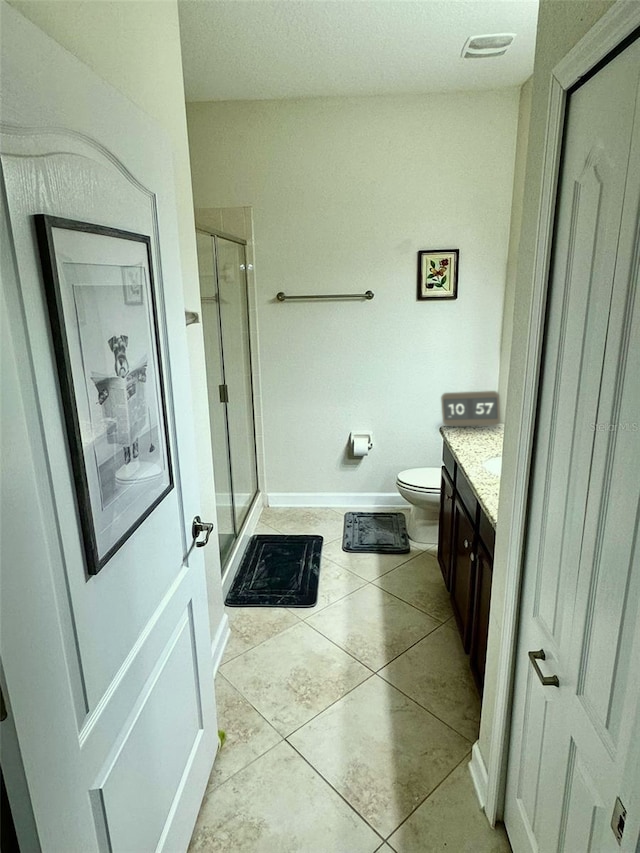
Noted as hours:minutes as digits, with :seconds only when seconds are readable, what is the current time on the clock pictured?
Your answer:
10:57
